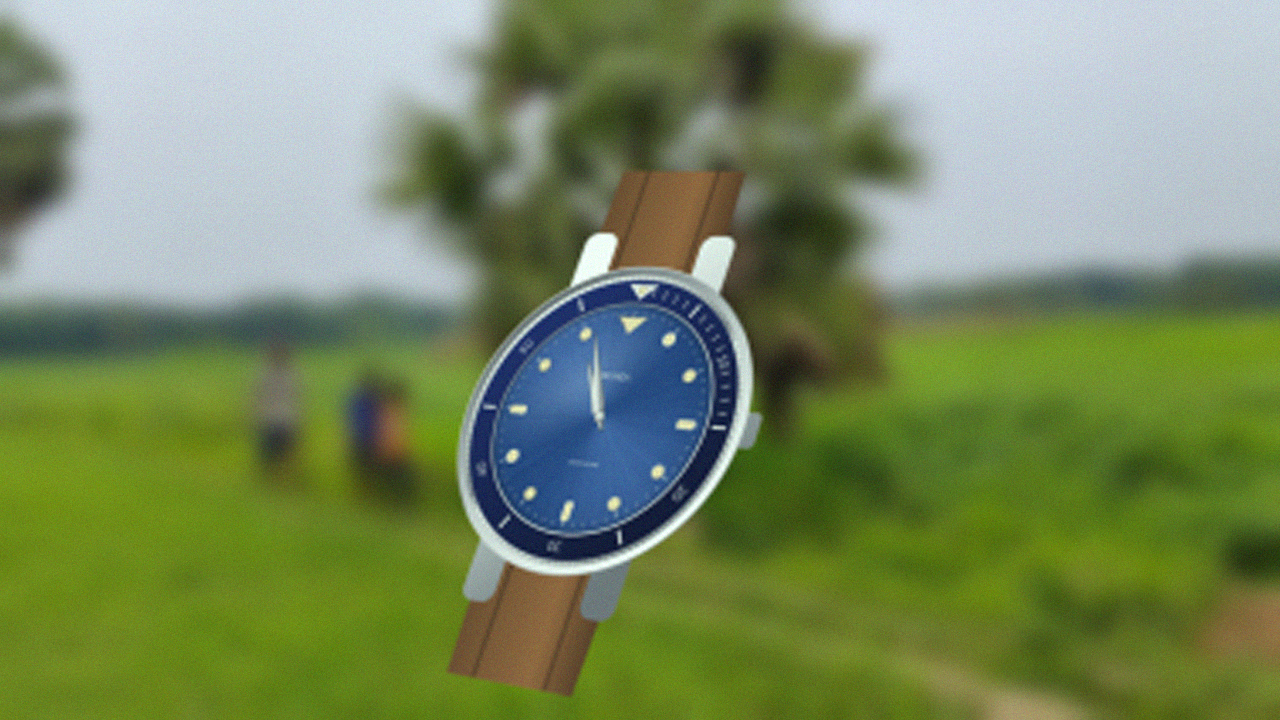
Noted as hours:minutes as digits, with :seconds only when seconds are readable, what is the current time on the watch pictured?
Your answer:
10:56
